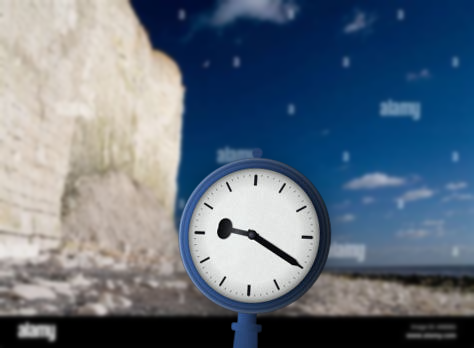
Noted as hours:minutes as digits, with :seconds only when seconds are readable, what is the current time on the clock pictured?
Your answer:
9:20
